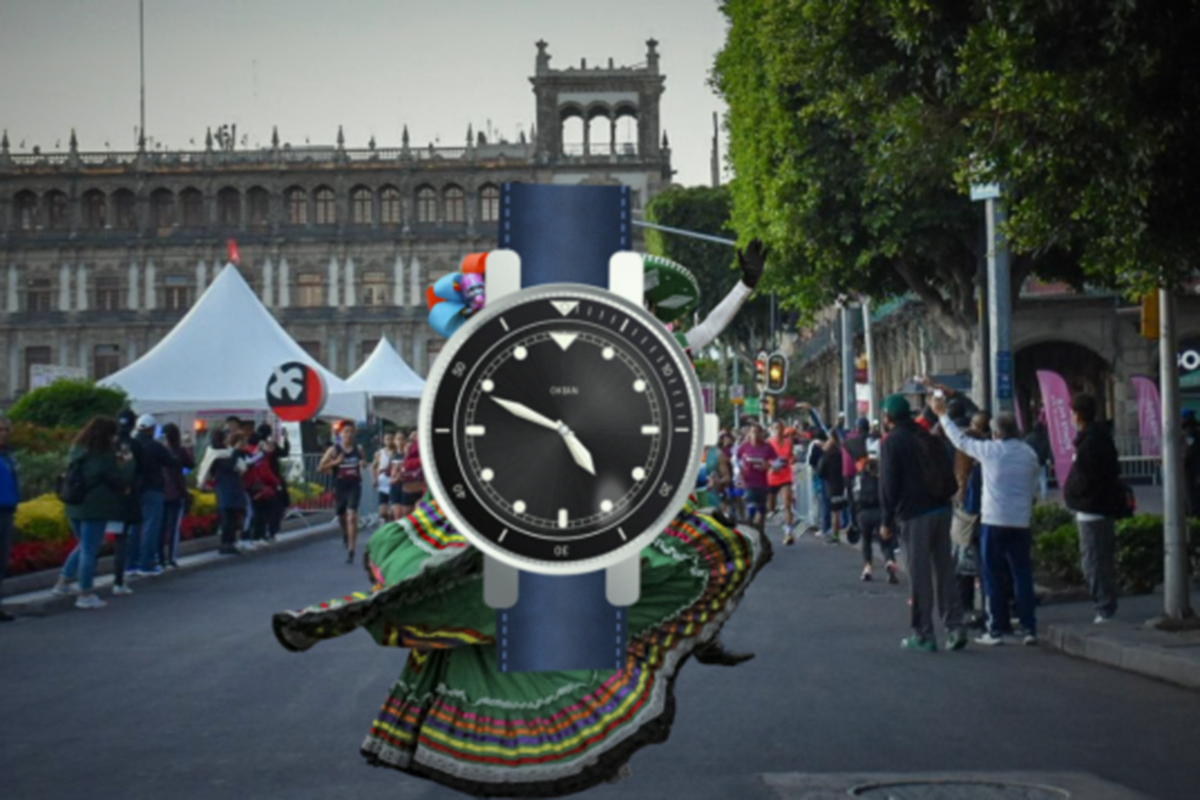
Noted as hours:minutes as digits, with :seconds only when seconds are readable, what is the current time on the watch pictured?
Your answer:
4:49
